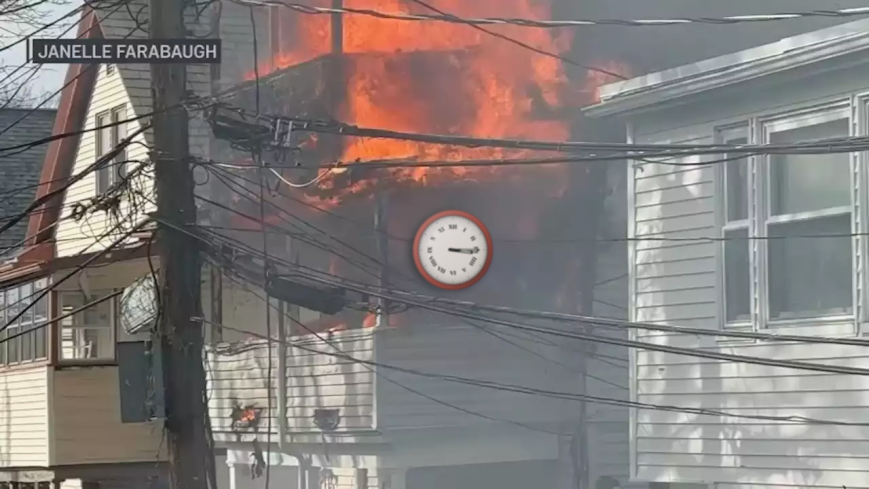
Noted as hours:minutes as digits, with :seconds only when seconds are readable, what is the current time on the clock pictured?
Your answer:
3:15
